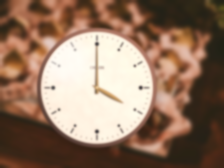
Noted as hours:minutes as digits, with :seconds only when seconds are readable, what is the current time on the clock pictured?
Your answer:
4:00
